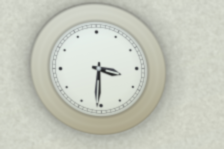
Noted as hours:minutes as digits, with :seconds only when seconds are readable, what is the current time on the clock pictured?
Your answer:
3:31
